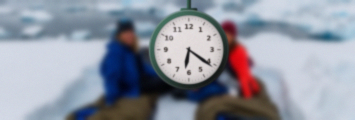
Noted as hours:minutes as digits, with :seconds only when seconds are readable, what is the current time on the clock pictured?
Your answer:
6:21
